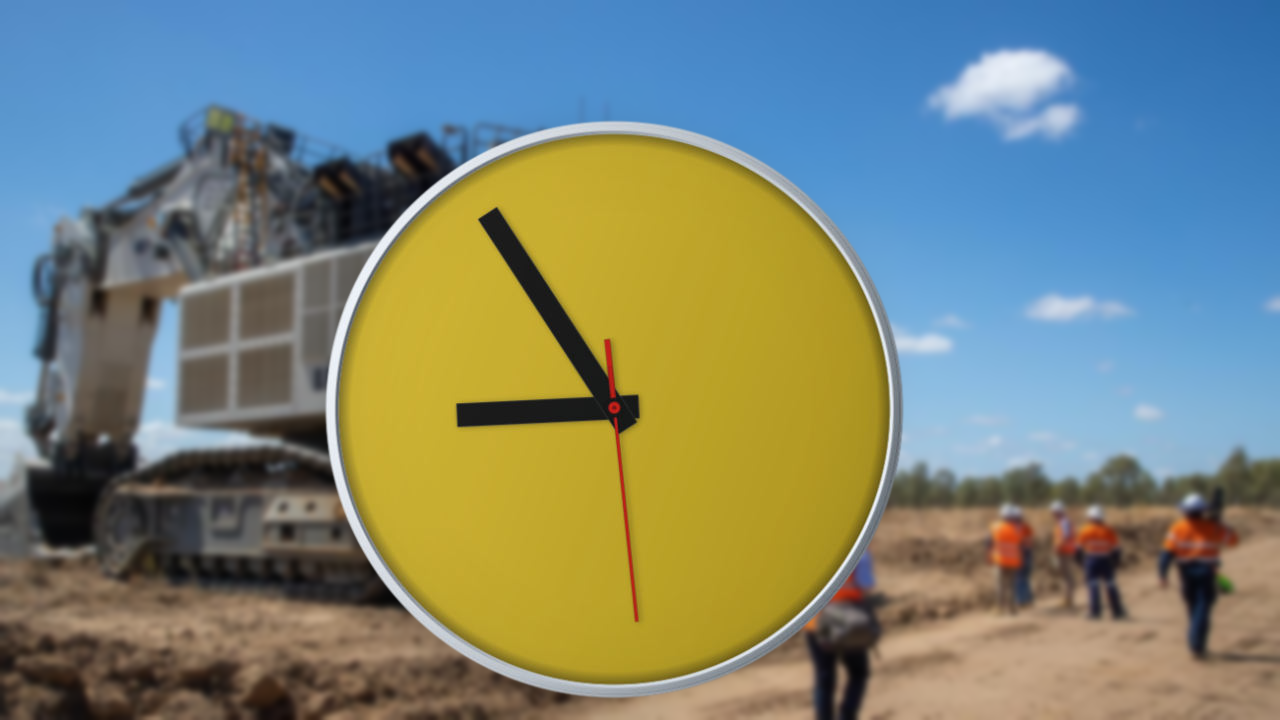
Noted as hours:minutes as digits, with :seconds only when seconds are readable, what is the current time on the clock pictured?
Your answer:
8:54:29
